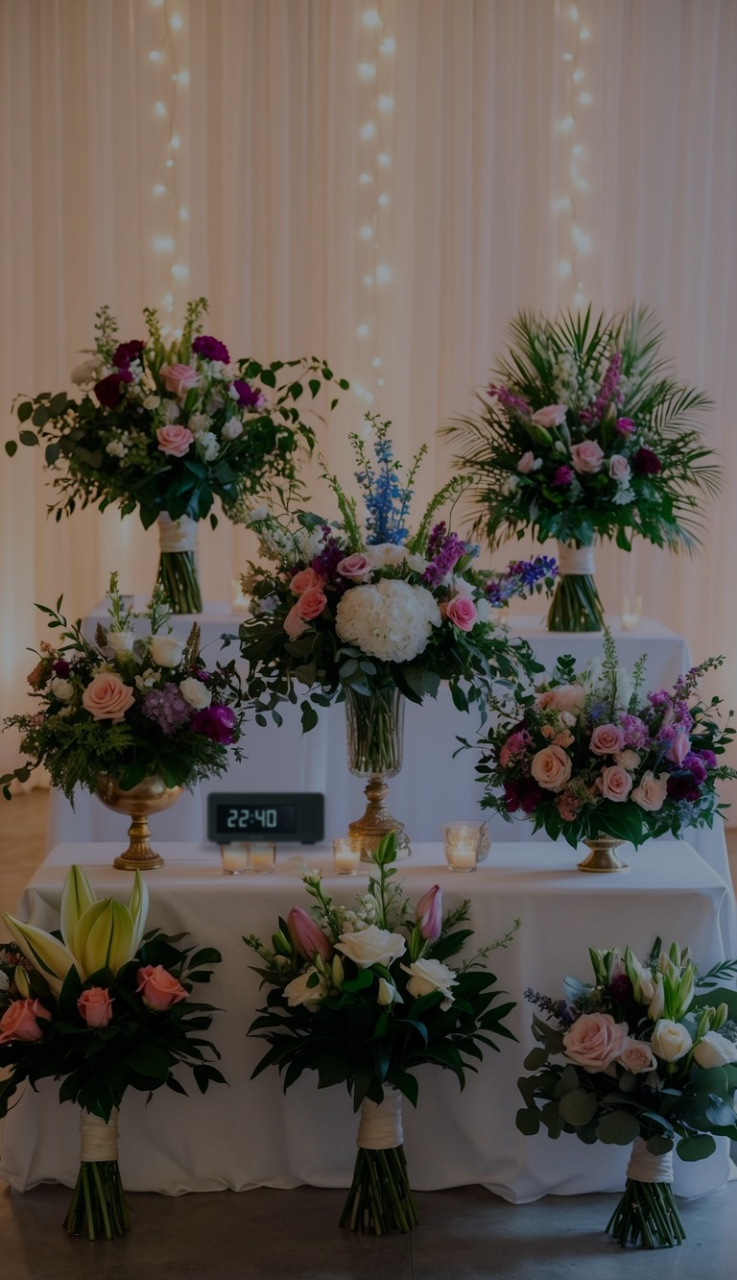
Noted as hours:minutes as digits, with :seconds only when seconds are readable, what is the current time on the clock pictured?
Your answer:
22:40
